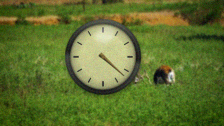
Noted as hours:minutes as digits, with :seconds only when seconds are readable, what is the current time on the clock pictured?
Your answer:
4:22
